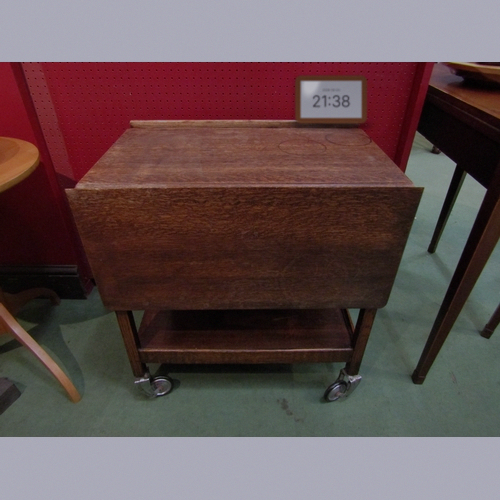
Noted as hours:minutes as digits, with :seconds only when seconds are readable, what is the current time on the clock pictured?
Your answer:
21:38
